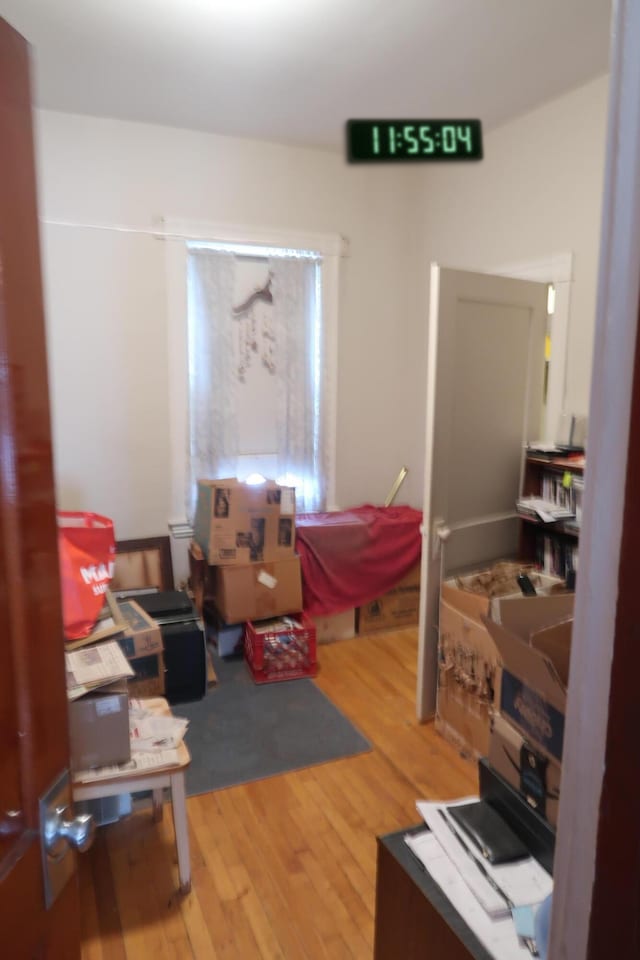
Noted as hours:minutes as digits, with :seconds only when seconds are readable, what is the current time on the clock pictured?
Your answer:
11:55:04
